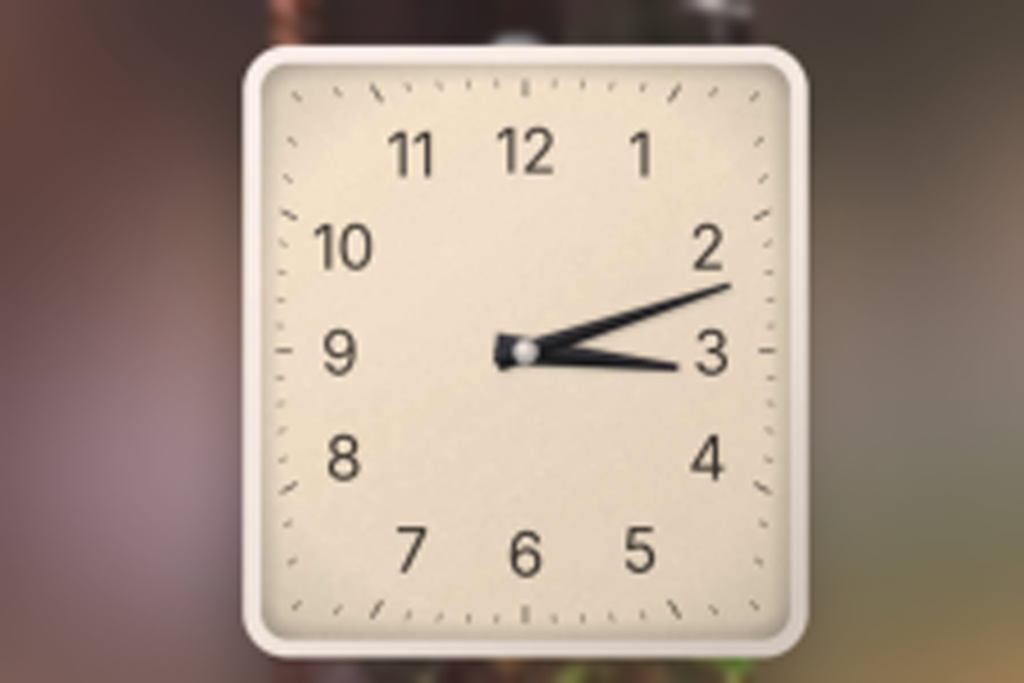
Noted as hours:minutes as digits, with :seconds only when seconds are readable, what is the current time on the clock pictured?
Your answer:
3:12
